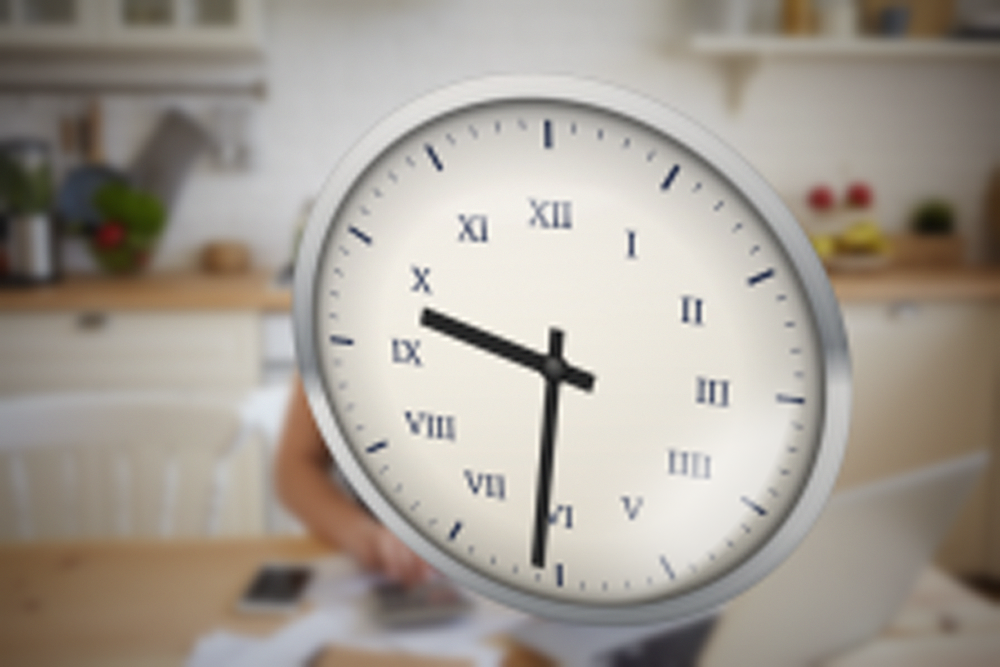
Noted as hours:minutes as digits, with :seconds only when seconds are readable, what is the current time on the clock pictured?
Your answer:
9:31
